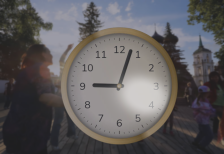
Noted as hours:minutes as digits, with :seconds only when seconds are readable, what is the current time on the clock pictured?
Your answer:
9:03
